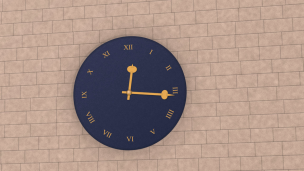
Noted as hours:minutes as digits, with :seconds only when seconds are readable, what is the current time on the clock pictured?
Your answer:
12:16
